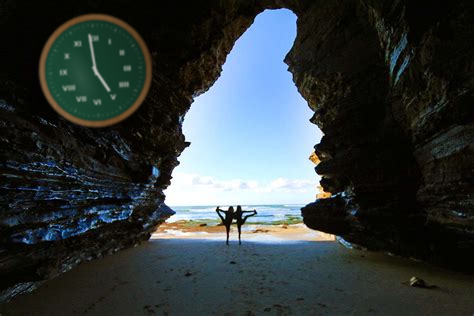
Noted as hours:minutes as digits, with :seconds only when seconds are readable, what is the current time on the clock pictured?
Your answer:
4:59
